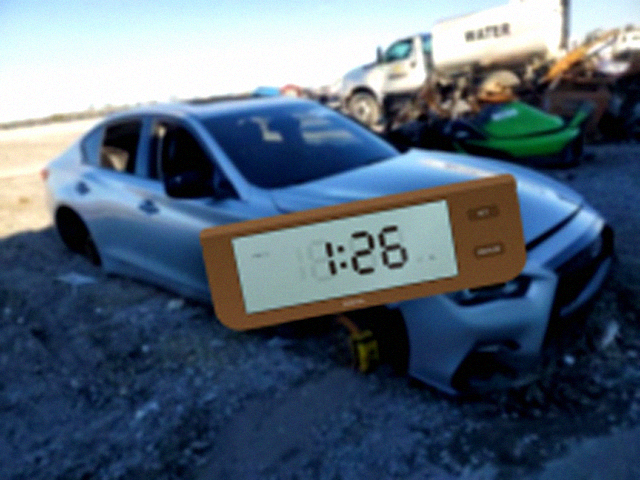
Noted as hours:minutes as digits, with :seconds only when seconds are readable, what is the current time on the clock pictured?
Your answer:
1:26
